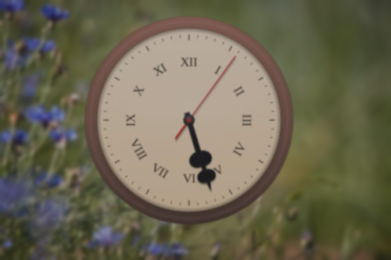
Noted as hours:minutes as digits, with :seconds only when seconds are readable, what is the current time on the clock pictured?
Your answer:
5:27:06
